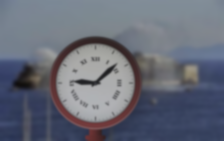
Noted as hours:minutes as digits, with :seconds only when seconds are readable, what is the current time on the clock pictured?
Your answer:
9:08
